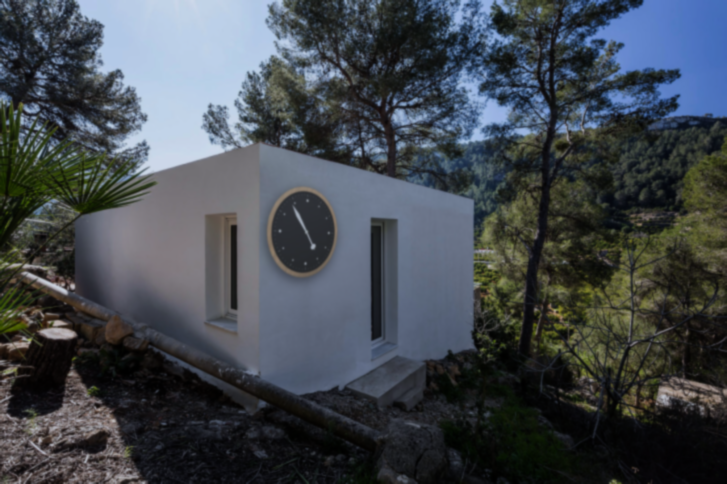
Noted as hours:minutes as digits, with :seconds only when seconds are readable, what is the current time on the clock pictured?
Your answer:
4:54
